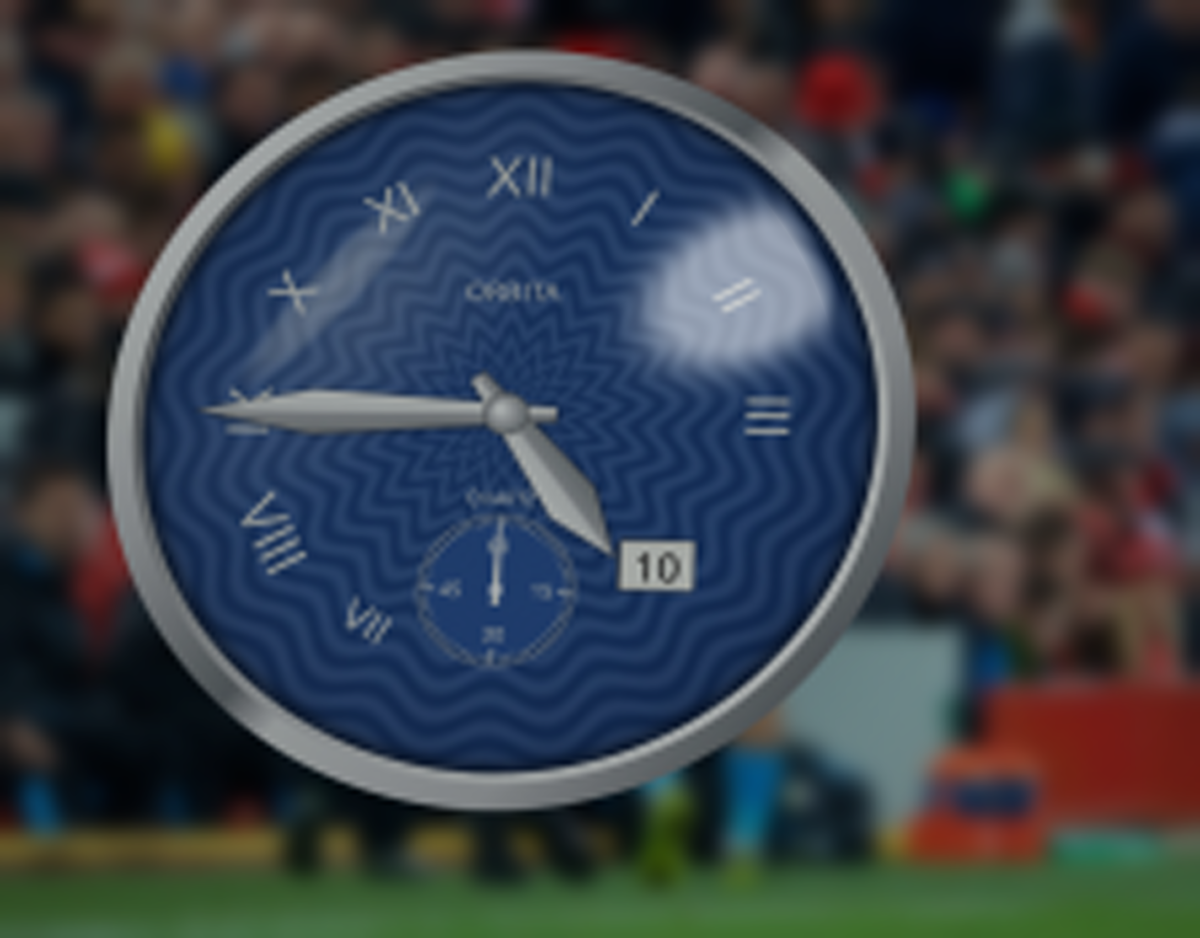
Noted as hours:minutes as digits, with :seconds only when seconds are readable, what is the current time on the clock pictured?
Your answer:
4:45
